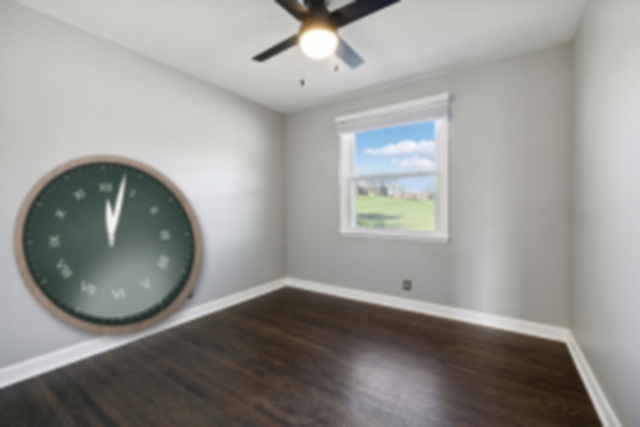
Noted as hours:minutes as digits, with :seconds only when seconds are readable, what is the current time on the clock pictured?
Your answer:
12:03
